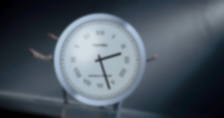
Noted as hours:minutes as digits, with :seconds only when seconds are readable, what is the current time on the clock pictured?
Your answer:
2:27
